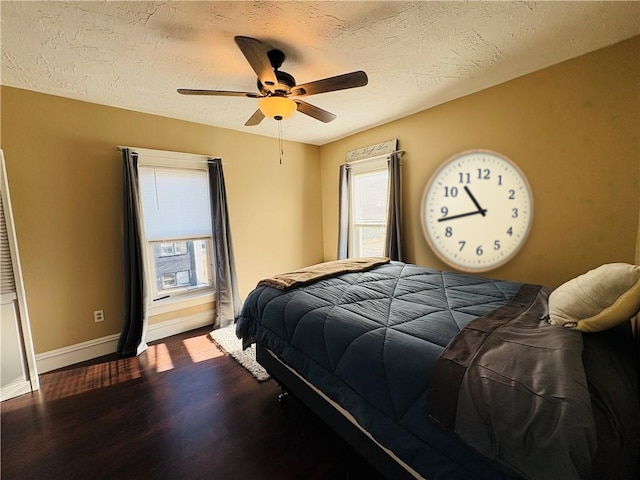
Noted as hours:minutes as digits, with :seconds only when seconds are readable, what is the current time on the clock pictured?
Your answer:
10:43
